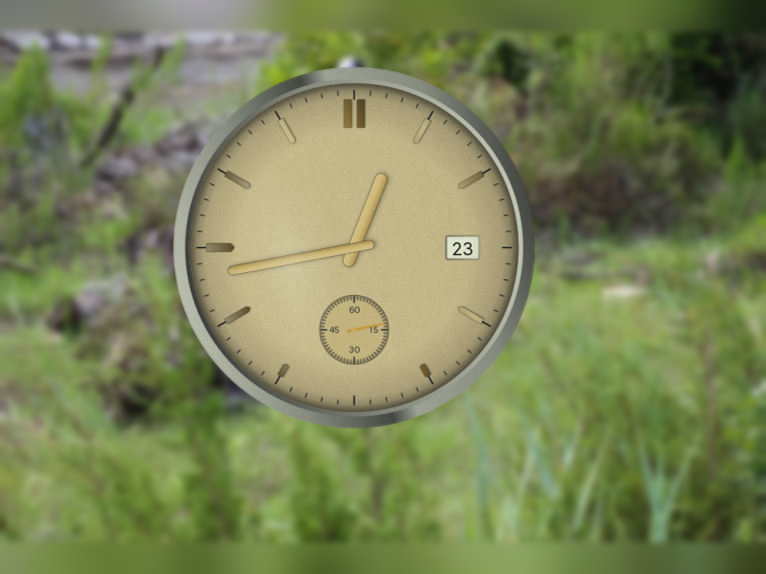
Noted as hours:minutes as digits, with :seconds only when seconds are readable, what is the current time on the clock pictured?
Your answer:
12:43:13
